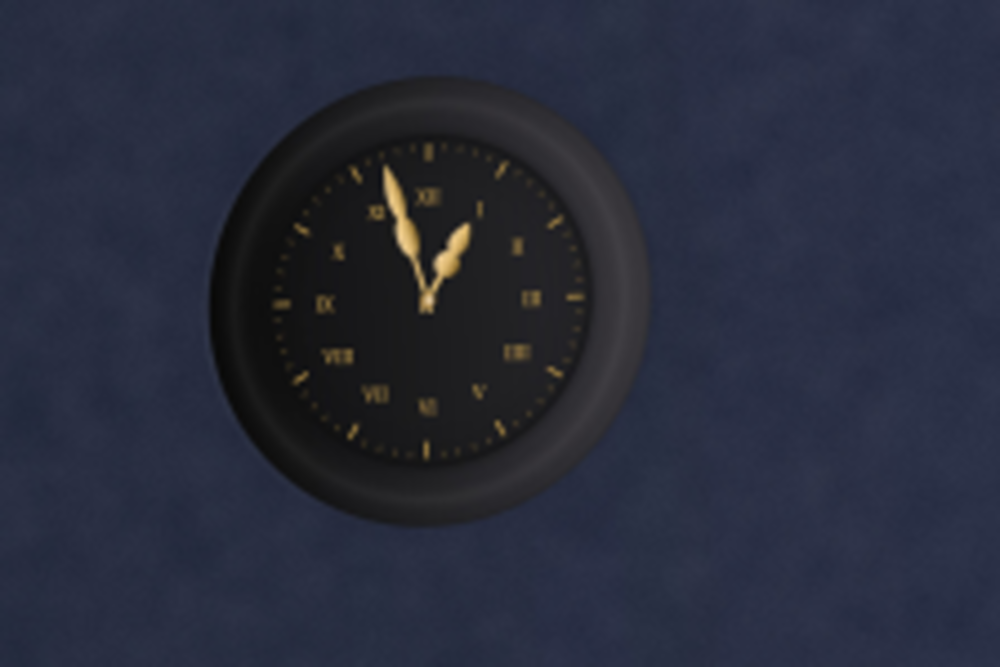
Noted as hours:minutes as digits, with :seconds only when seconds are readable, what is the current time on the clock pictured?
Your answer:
12:57
